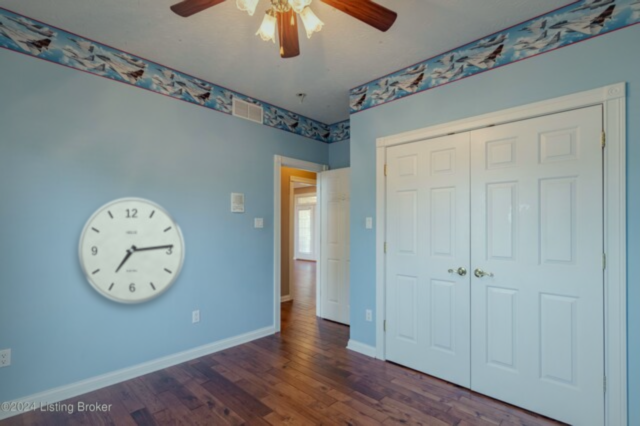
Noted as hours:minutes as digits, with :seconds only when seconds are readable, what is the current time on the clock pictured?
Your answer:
7:14
